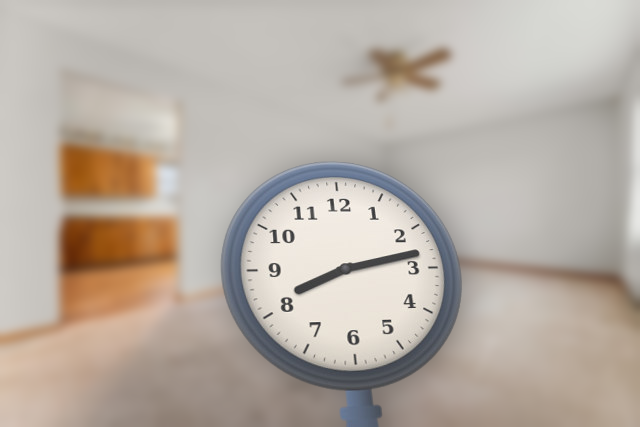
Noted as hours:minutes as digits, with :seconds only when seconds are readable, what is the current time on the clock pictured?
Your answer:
8:13
